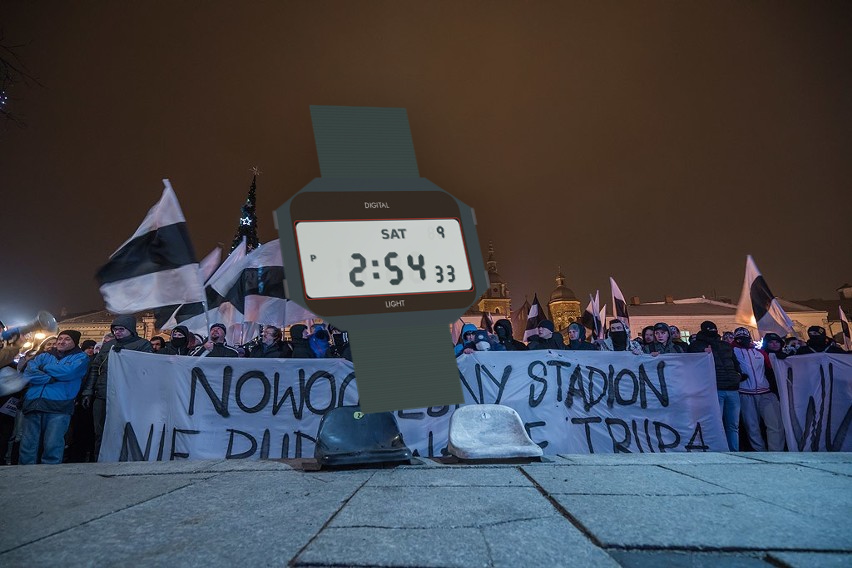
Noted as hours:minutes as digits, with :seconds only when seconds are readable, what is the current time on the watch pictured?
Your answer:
2:54:33
